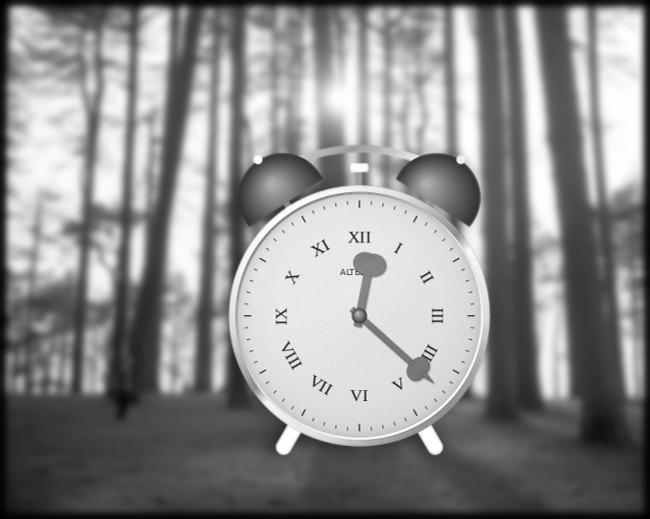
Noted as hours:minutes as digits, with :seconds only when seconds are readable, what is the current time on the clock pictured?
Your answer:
12:22
